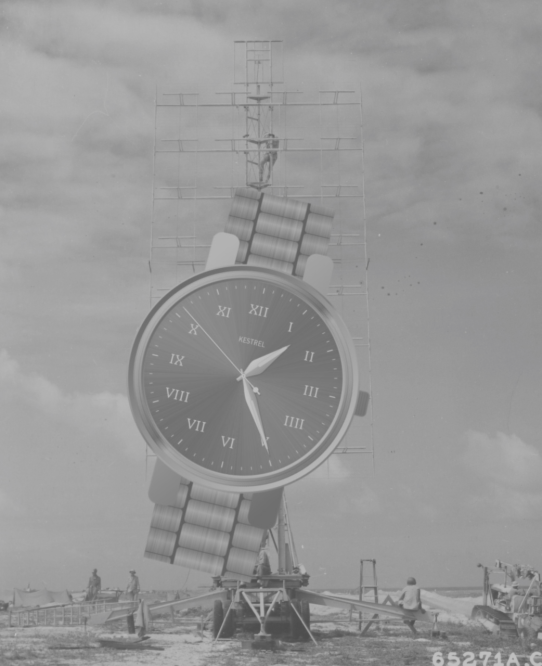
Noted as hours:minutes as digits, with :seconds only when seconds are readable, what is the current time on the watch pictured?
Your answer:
1:24:51
